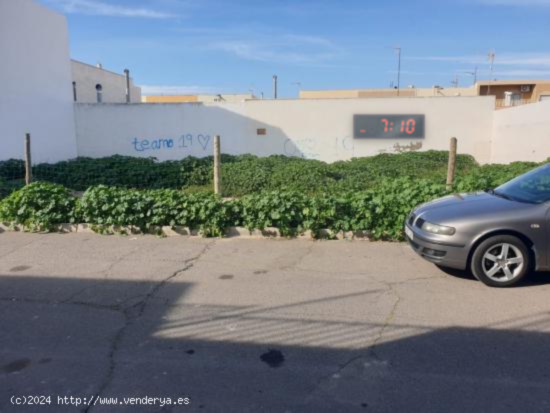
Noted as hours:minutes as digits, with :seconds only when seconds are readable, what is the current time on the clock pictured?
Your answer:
7:10
